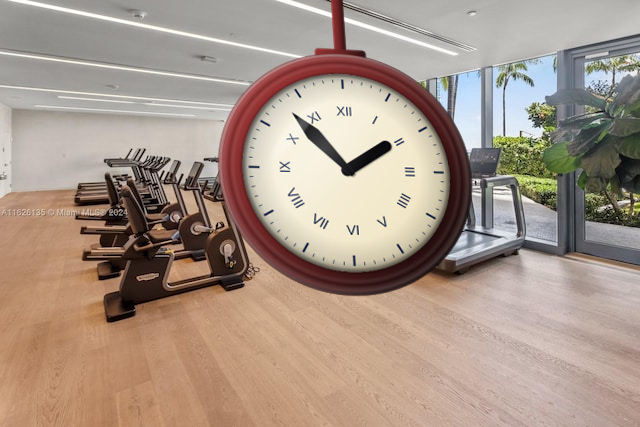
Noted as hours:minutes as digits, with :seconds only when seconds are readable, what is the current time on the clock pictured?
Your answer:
1:53
